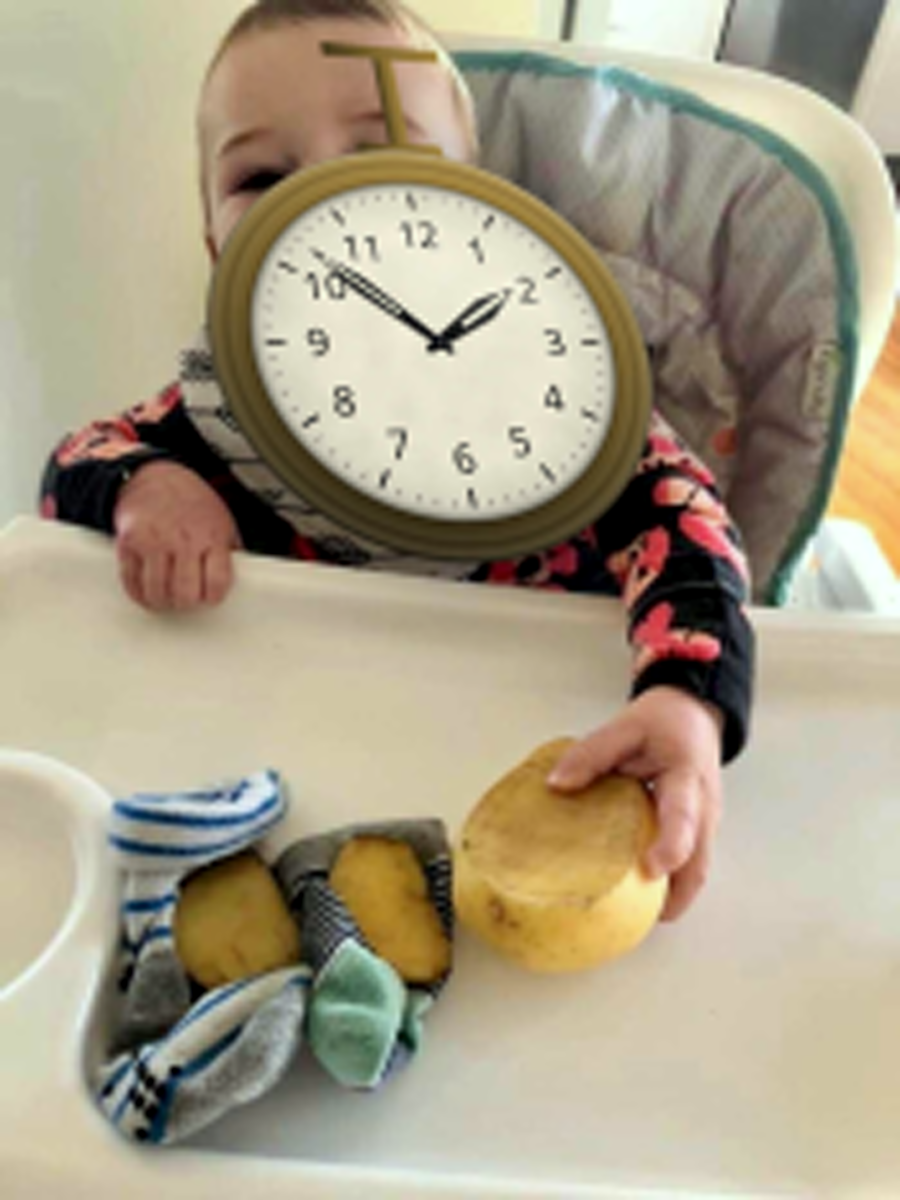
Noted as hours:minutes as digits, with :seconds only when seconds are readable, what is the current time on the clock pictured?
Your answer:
1:52
